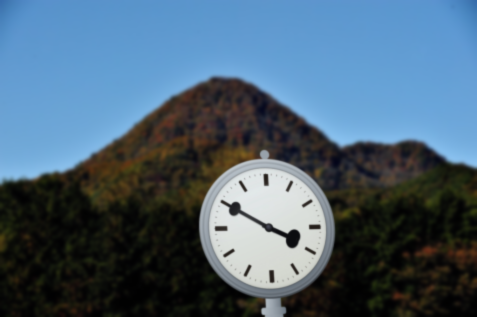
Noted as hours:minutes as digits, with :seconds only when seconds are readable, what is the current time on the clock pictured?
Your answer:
3:50
